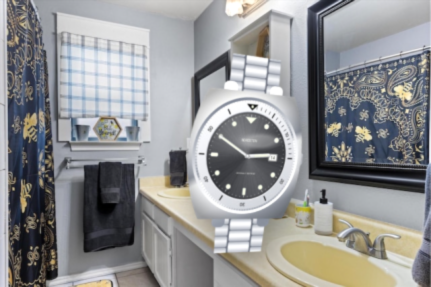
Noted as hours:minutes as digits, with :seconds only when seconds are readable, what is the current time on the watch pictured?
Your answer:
2:50
